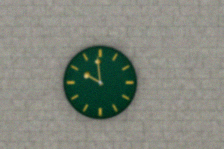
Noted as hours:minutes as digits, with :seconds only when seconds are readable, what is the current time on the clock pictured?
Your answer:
9:59
